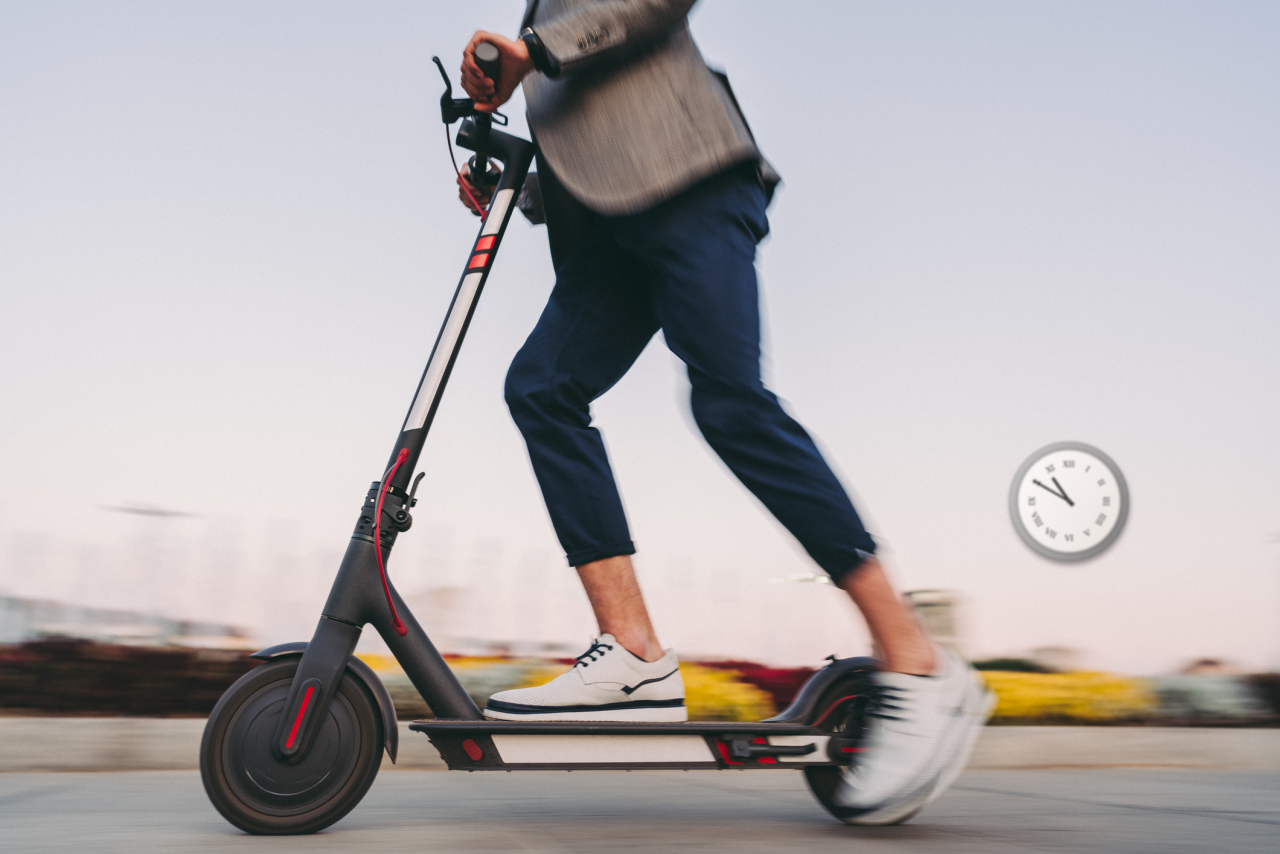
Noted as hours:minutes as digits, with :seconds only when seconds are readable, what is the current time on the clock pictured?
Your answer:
10:50
